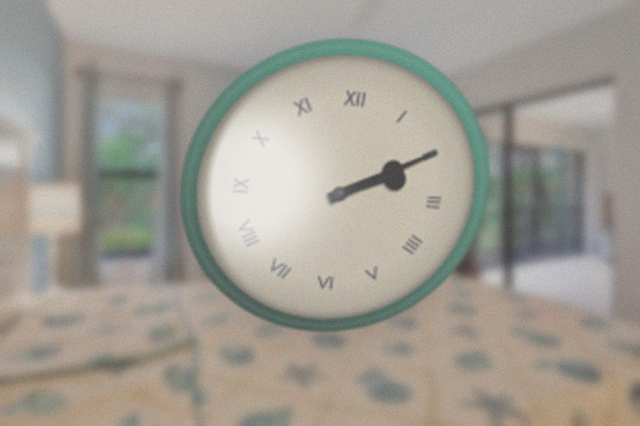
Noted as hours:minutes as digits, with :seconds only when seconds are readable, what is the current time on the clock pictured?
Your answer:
2:10
